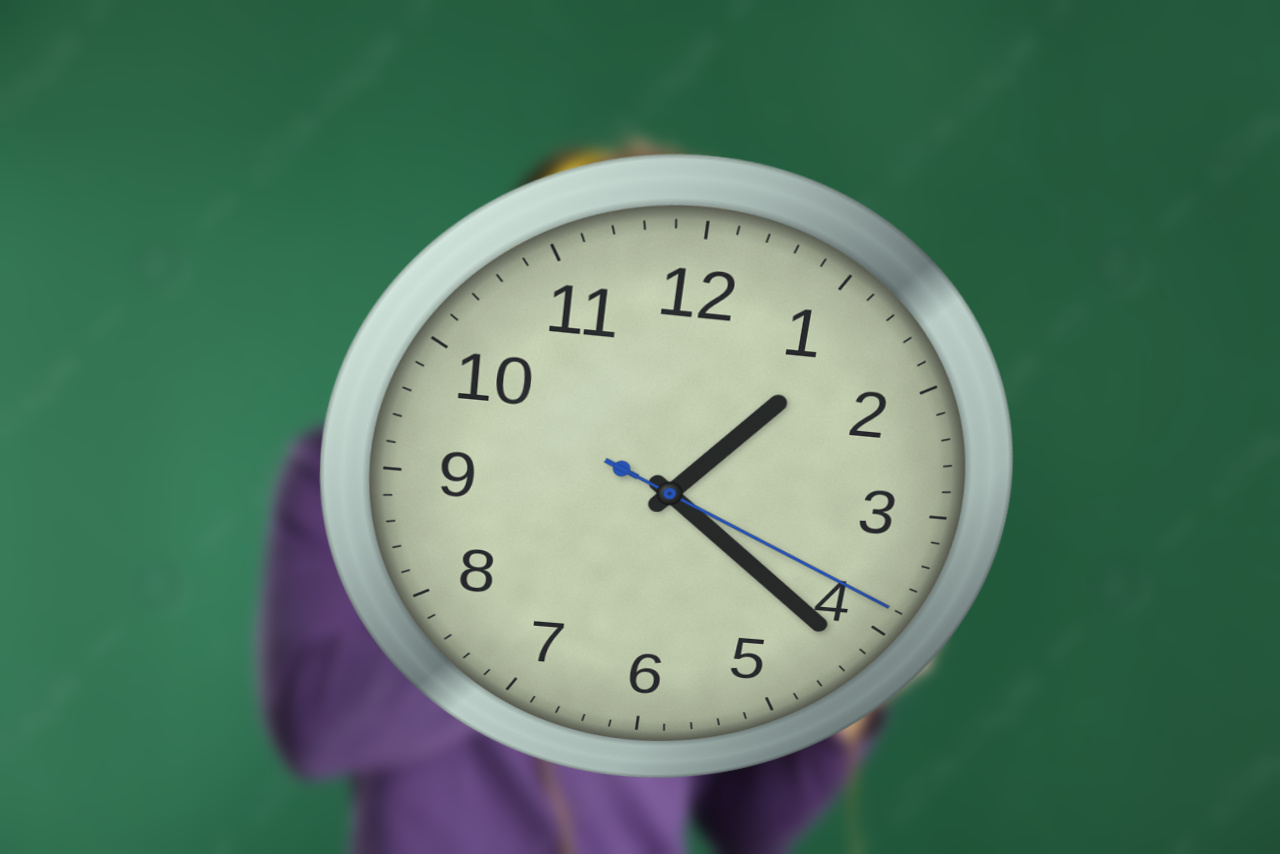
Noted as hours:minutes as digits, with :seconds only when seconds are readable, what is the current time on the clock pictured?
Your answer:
1:21:19
